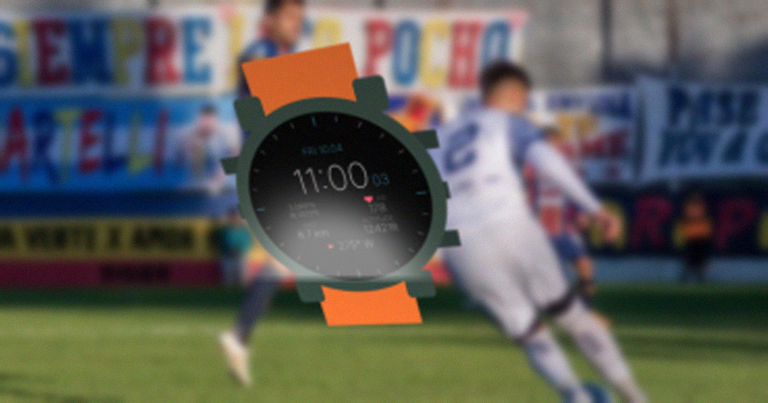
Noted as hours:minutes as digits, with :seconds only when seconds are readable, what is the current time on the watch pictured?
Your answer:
11:00
